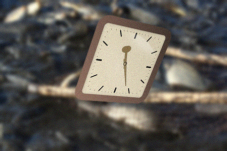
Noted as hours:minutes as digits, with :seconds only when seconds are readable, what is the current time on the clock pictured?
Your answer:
11:26
